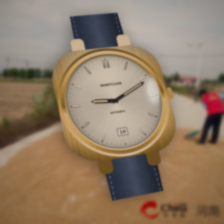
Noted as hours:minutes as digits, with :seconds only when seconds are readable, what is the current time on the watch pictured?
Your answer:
9:11
